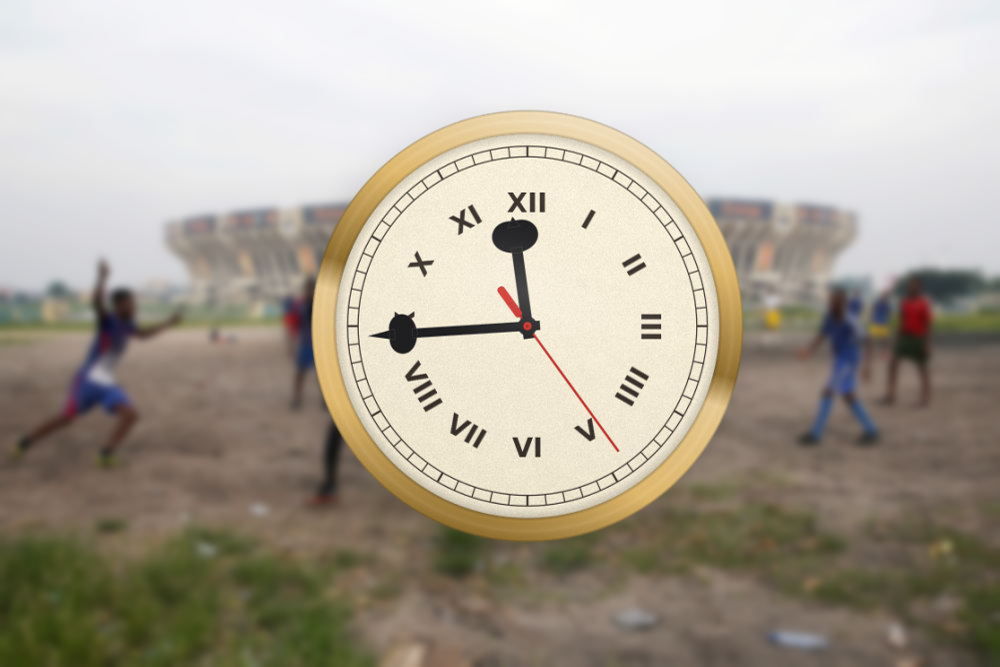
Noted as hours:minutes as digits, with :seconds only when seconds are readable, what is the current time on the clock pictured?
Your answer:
11:44:24
